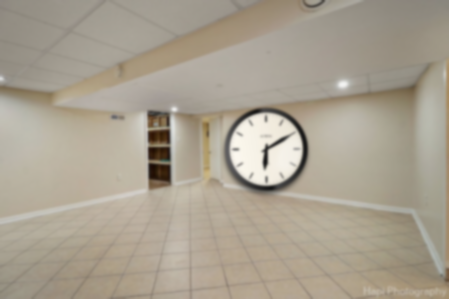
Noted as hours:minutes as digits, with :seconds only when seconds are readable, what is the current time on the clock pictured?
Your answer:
6:10
